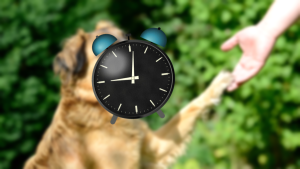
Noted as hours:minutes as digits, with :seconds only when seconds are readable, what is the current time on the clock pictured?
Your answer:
9:01
